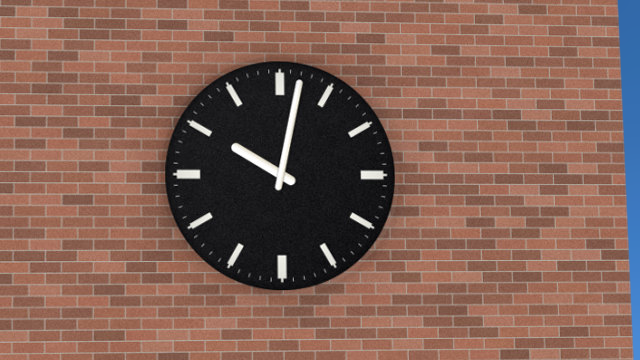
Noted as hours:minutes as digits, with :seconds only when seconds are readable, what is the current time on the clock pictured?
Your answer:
10:02
